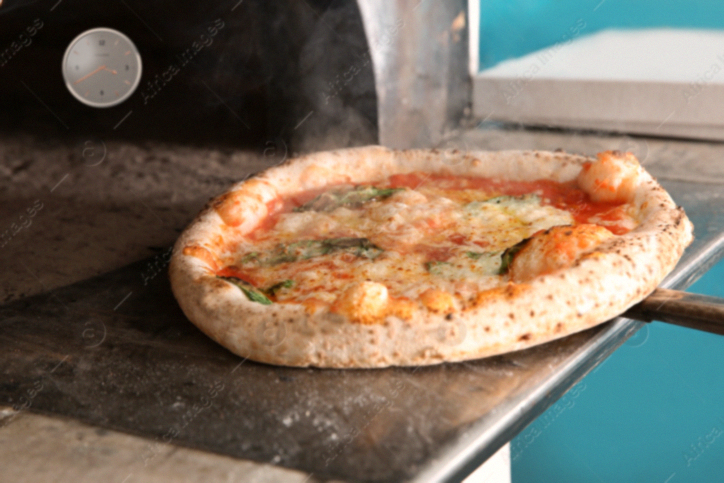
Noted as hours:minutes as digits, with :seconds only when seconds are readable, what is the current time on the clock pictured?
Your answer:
3:40
